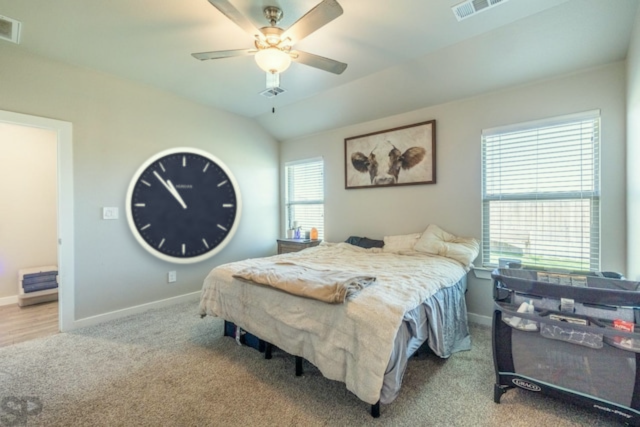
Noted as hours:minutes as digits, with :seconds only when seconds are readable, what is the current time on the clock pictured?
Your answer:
10:53
